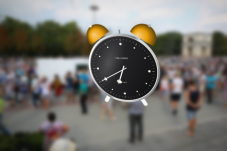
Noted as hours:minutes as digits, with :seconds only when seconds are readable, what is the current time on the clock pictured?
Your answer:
6:40
